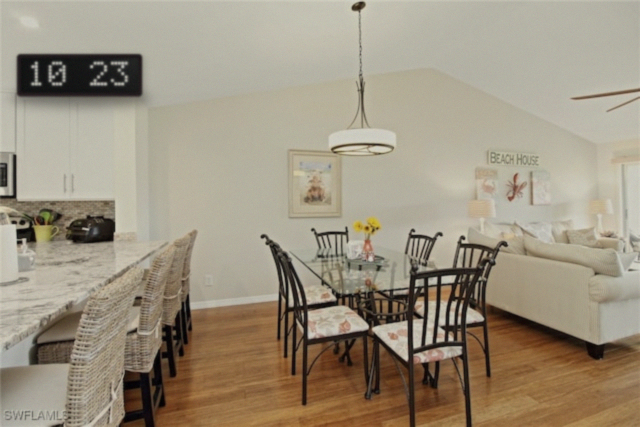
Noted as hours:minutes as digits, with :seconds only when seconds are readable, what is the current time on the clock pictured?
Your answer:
10:23
